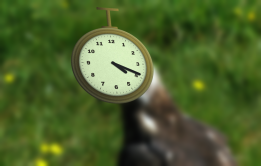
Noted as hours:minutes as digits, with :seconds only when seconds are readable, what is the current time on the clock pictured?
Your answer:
4:19
